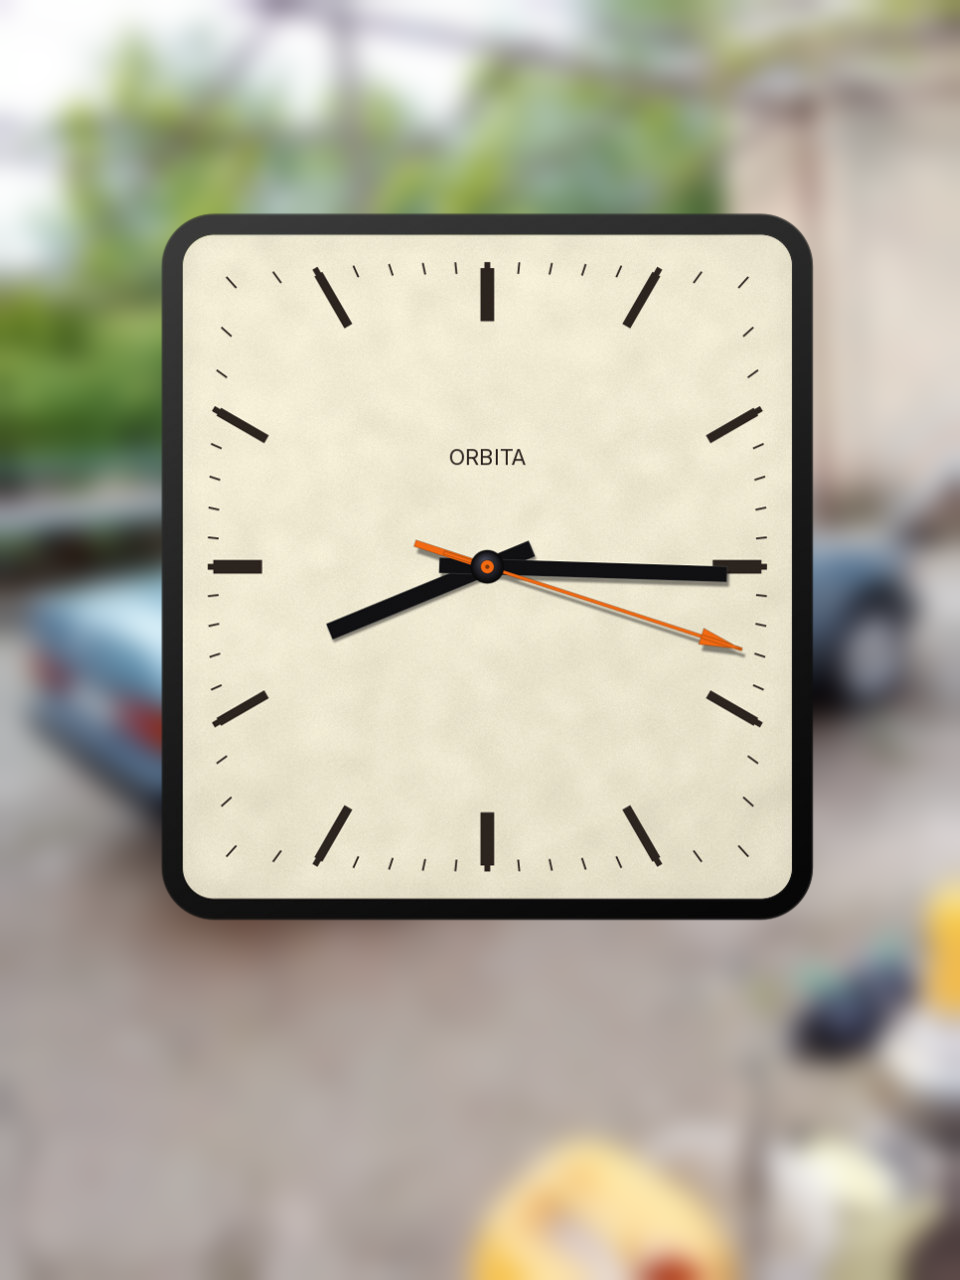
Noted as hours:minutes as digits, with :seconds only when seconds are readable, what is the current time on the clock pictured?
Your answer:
8:15:18
